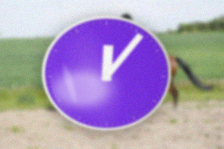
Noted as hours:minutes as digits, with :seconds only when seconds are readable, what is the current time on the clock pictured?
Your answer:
12:06
